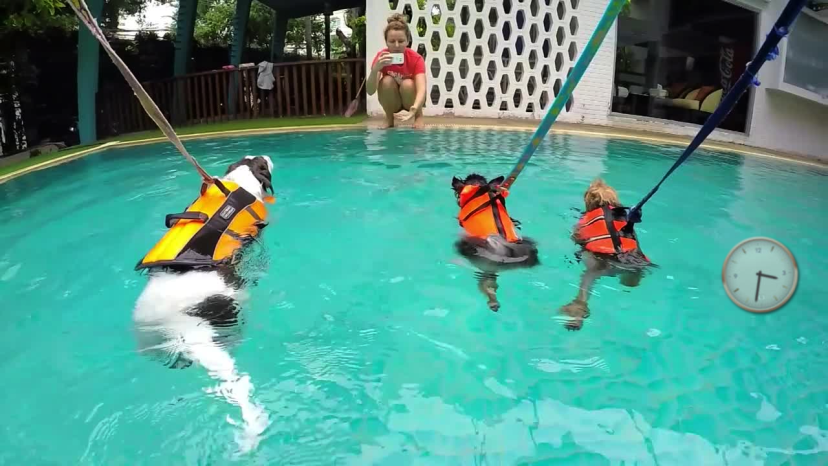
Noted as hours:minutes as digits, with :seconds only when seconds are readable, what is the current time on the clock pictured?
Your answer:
3:32
